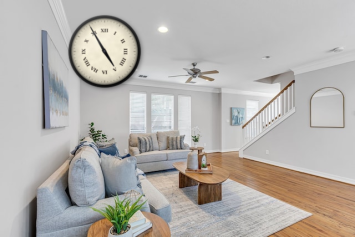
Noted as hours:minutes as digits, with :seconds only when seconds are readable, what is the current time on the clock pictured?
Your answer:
4:55
